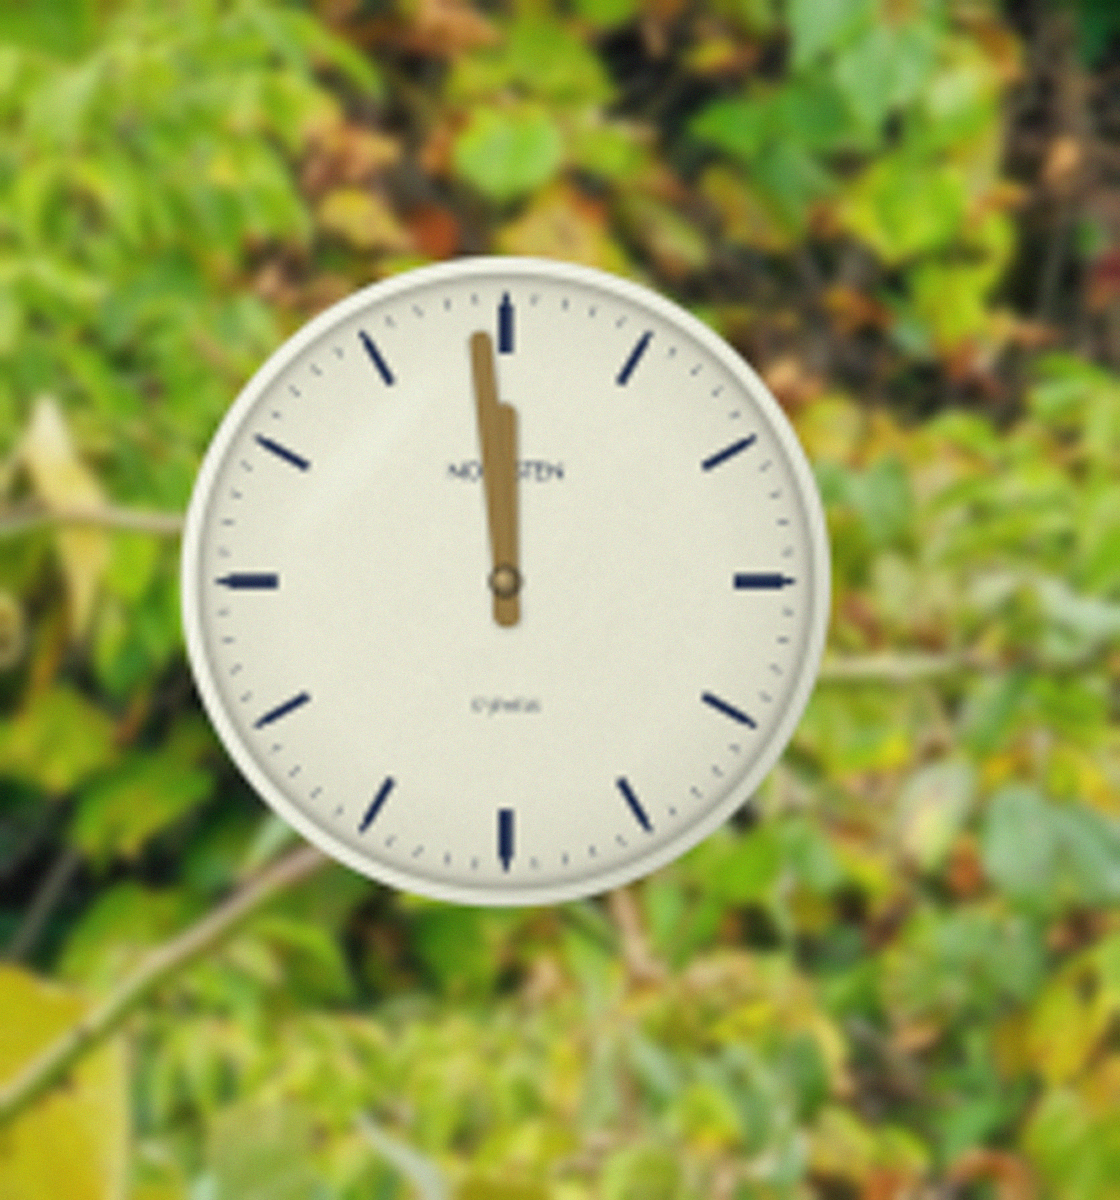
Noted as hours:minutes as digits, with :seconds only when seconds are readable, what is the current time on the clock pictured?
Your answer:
11:59
